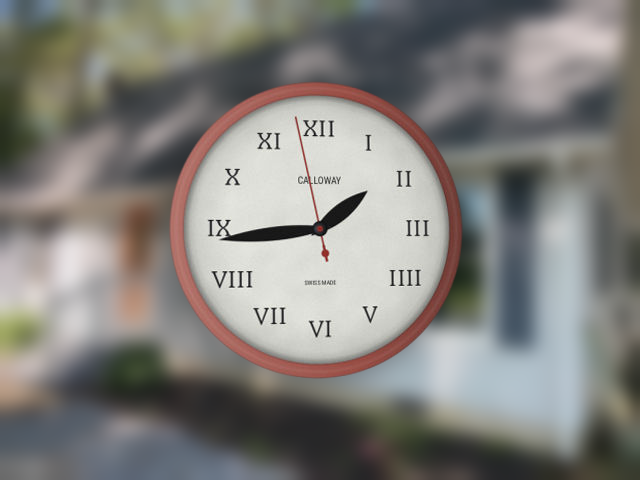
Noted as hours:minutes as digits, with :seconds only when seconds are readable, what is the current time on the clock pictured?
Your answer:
1:43:58
